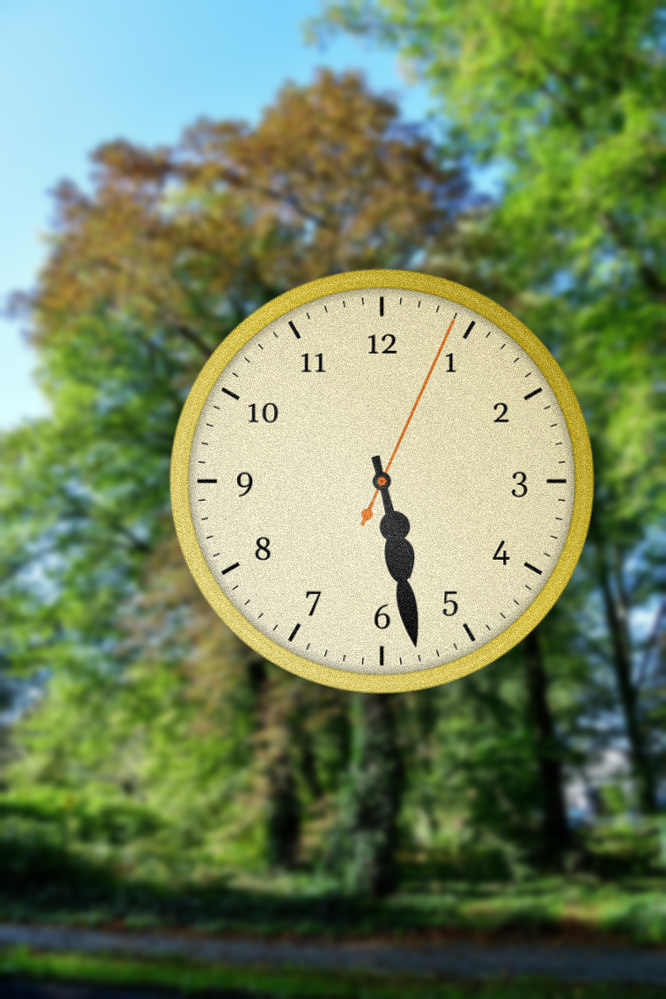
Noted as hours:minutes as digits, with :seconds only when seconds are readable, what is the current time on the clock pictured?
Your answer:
5:28:04
